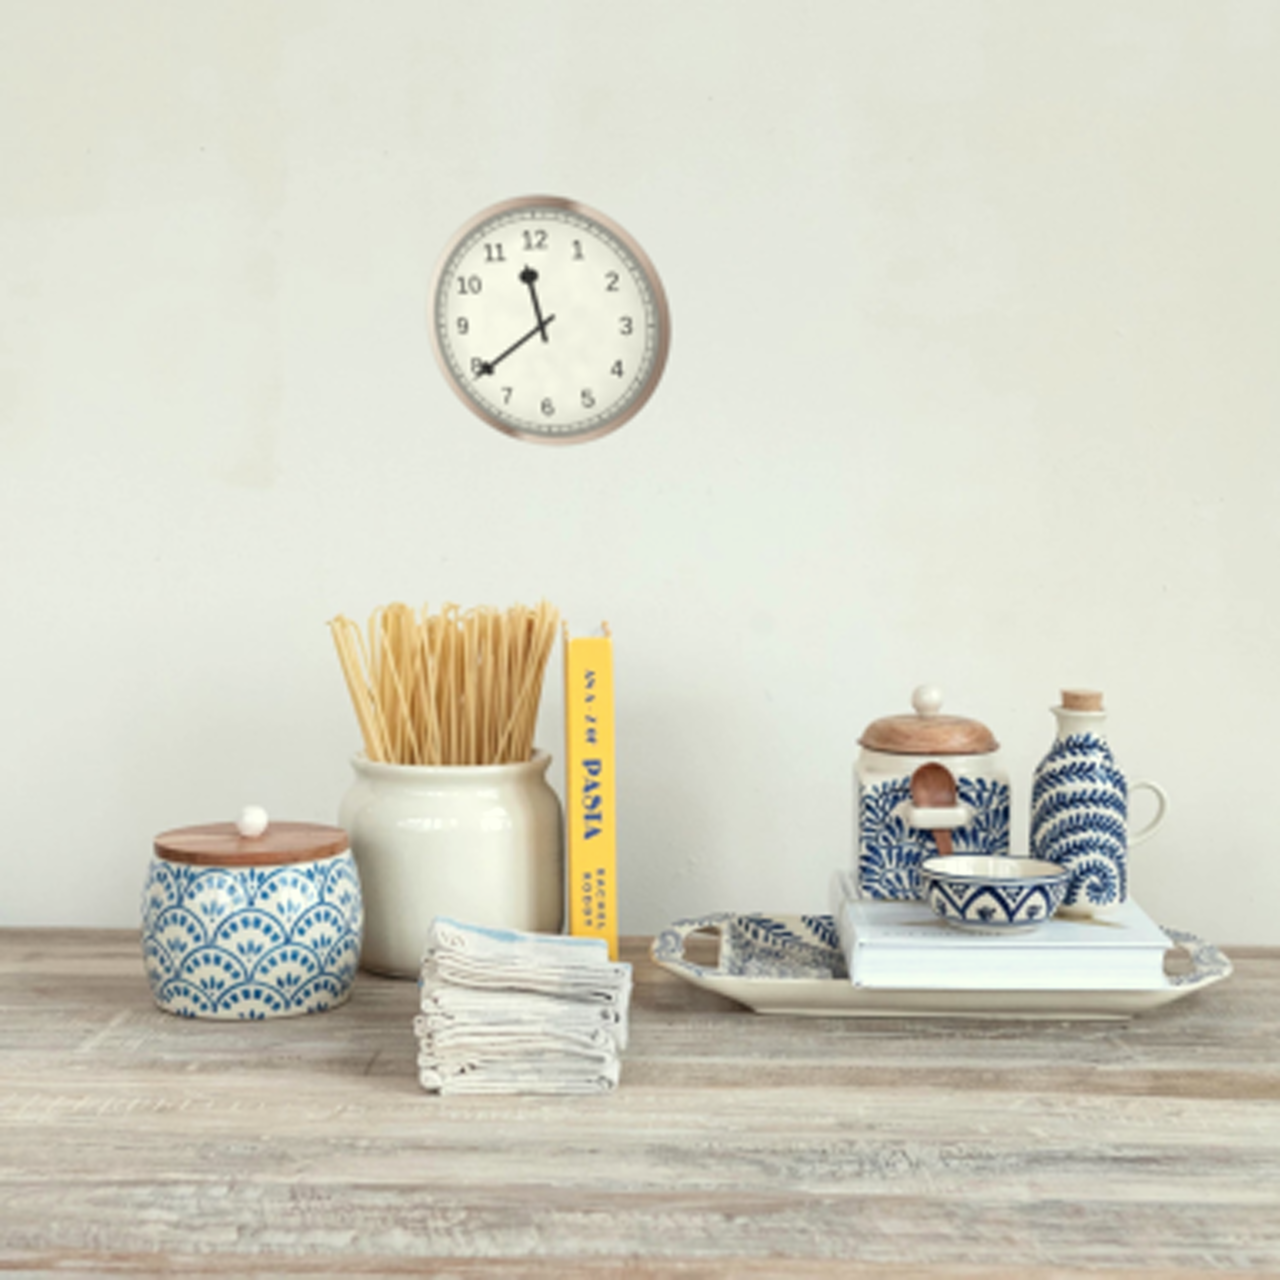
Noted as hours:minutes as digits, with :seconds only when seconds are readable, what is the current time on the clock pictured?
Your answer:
11:39
